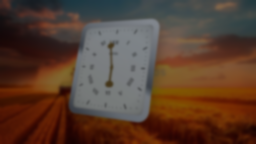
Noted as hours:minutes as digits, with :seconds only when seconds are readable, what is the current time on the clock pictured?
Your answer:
5:58
